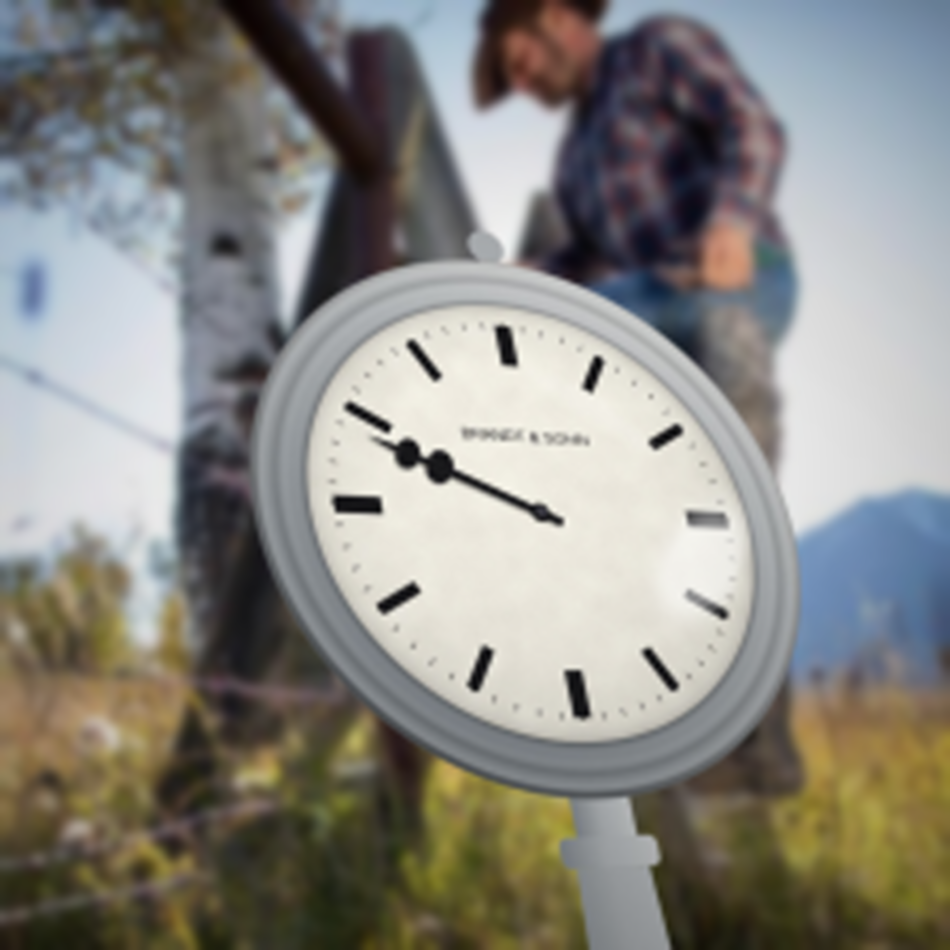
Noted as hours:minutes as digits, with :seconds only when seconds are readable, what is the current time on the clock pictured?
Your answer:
9:49
